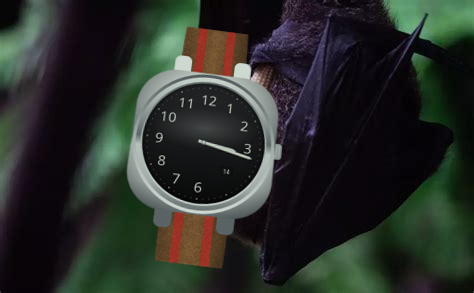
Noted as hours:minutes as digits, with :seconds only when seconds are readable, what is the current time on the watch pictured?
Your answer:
3:17
